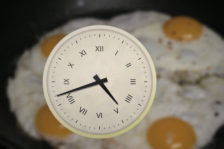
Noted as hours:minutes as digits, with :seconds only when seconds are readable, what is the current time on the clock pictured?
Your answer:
4:42
